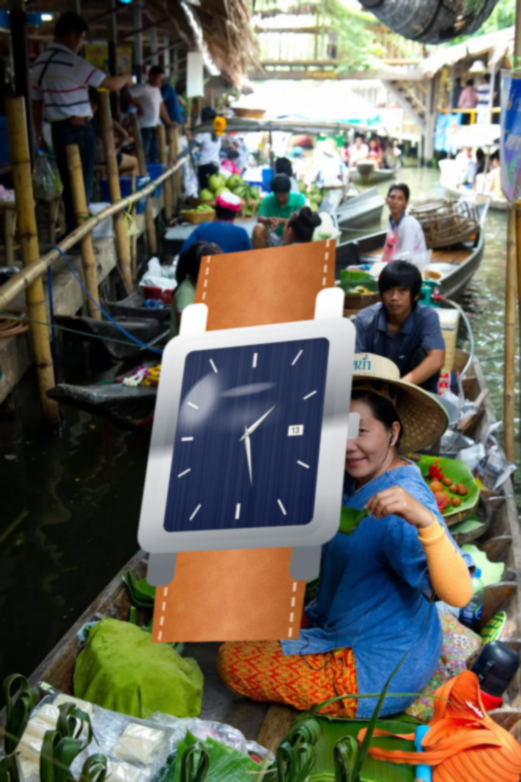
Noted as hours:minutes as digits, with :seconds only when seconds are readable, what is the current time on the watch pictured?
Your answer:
1:28
